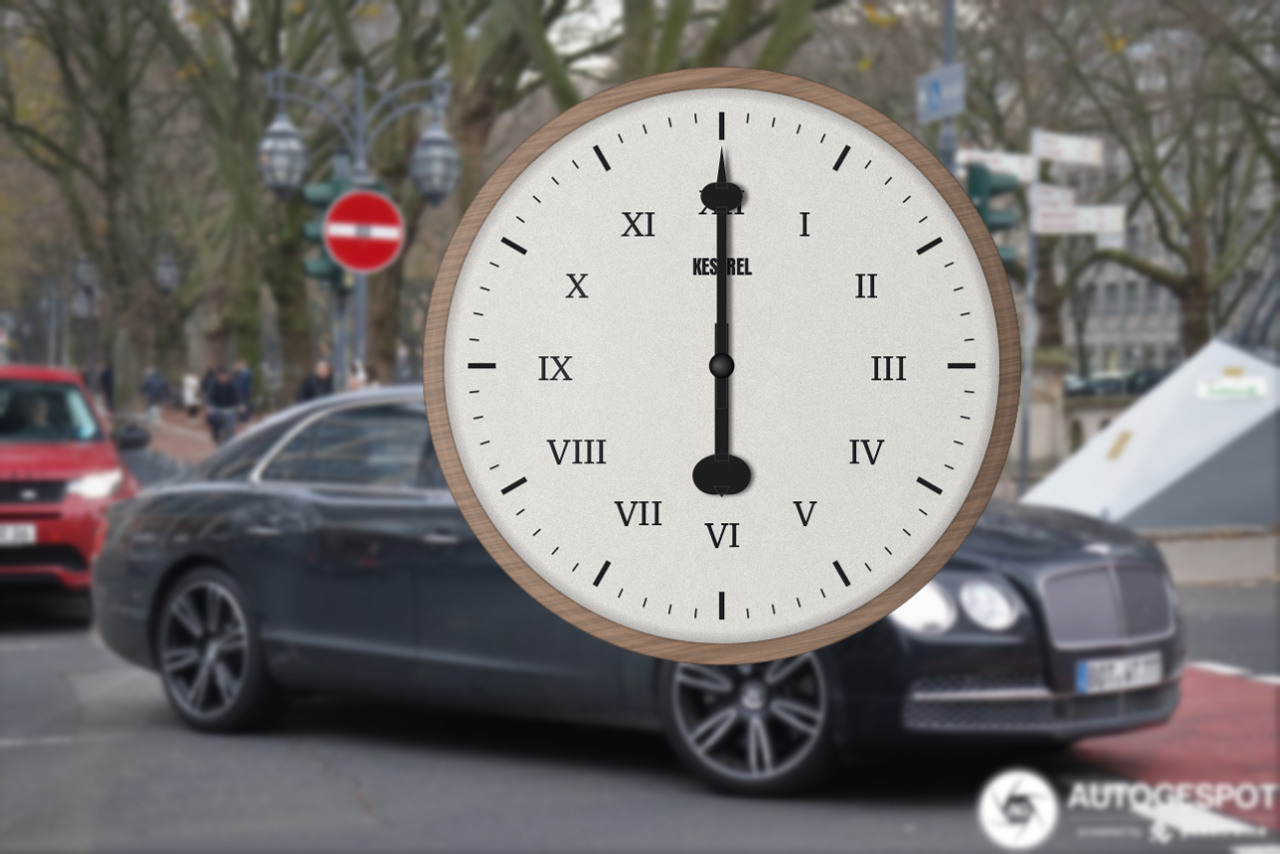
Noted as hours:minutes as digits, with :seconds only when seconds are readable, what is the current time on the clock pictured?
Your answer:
6:00
